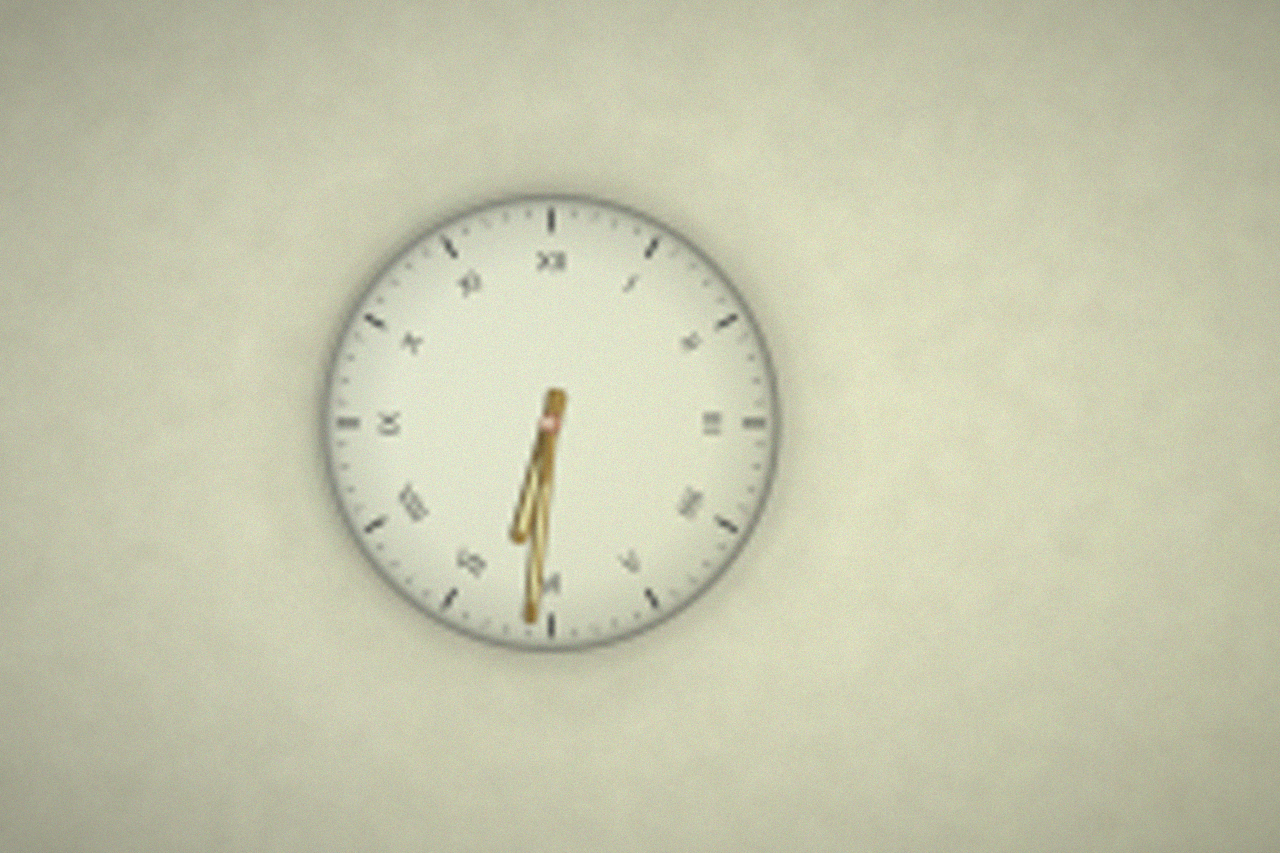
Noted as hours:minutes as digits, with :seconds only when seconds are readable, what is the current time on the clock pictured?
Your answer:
6:31
